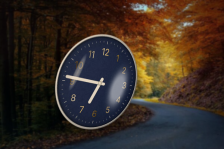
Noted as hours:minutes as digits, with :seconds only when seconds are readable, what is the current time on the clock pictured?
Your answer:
6:46
